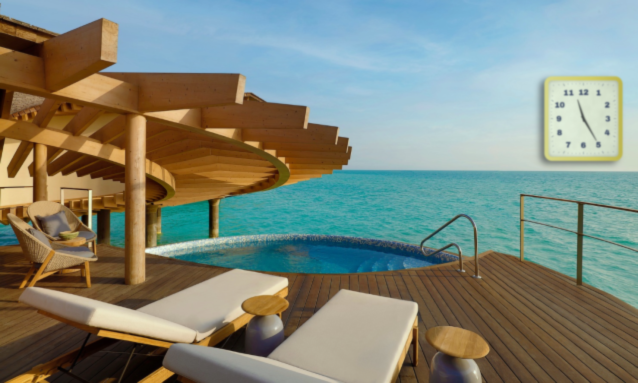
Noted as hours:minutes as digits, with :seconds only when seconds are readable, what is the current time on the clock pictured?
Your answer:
11:25
